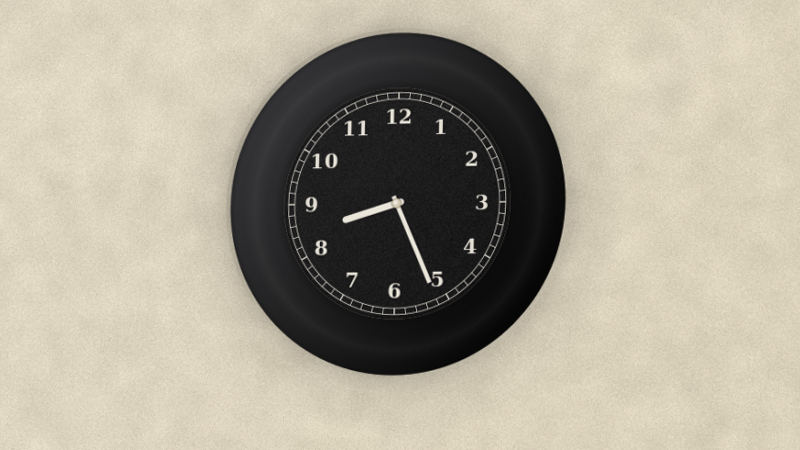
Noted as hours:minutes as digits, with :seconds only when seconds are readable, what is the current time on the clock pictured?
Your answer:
8:26
